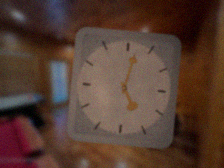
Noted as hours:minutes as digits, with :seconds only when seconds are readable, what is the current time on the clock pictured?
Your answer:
5:02
